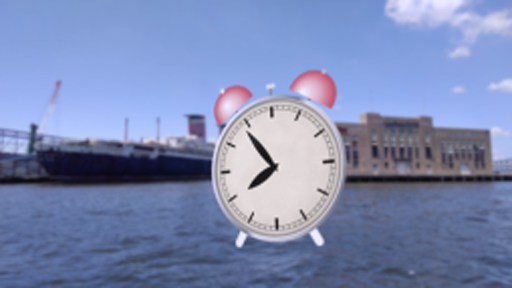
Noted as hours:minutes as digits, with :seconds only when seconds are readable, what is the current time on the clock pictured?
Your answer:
7:54
